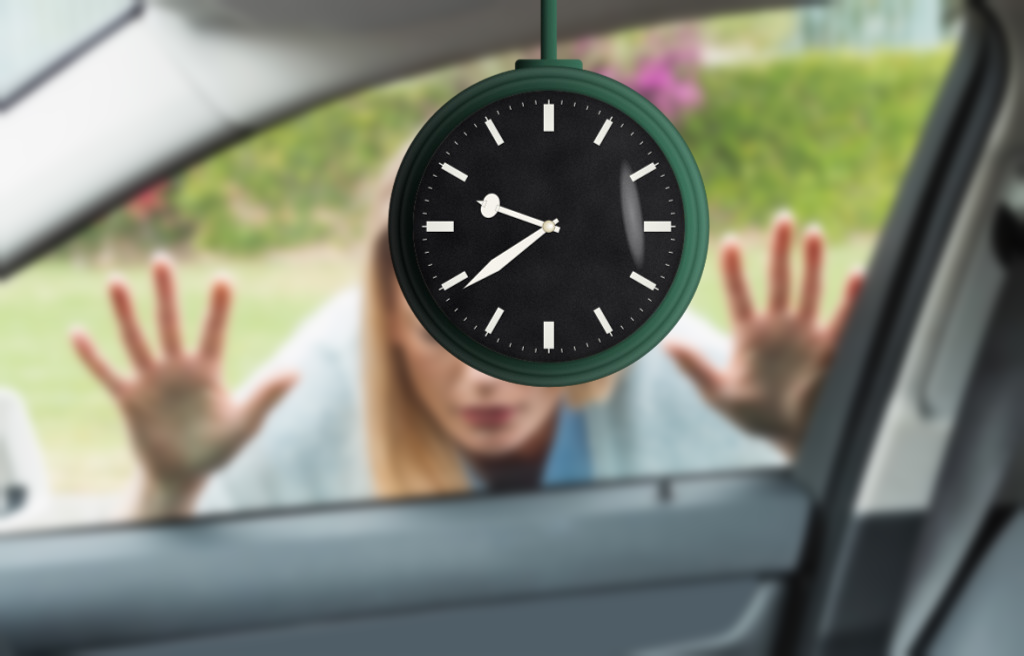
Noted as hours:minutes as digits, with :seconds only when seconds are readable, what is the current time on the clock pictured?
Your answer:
9:39
